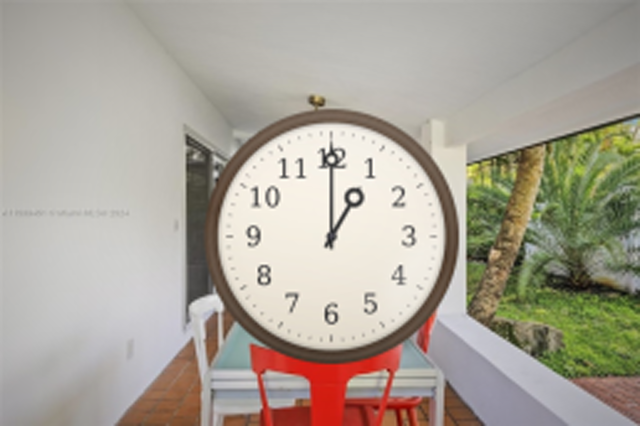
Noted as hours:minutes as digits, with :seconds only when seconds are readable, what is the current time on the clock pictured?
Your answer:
1:00
